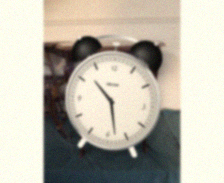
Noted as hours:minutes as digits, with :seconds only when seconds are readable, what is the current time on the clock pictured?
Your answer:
10:28
